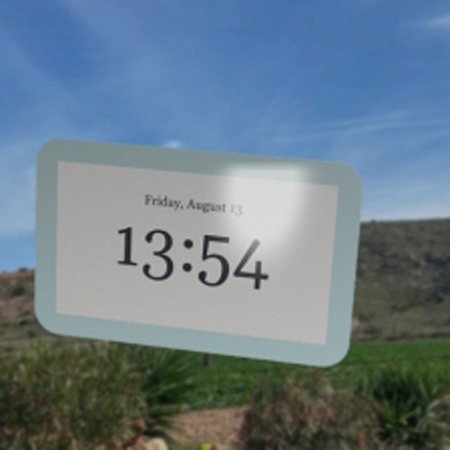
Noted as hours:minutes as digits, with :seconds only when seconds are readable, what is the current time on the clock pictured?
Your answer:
13:54
